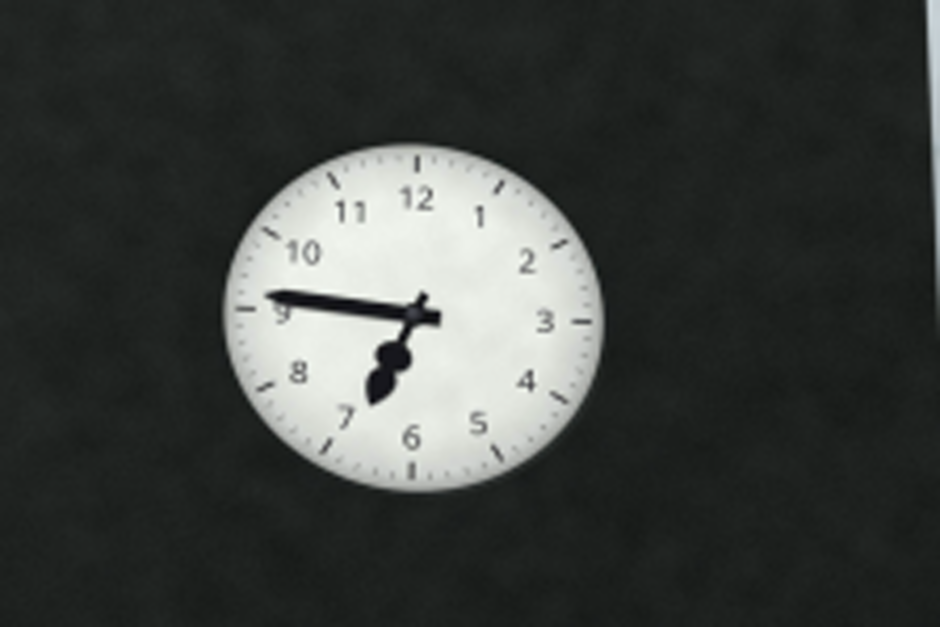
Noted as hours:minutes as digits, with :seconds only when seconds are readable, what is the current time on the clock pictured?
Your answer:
6:46
